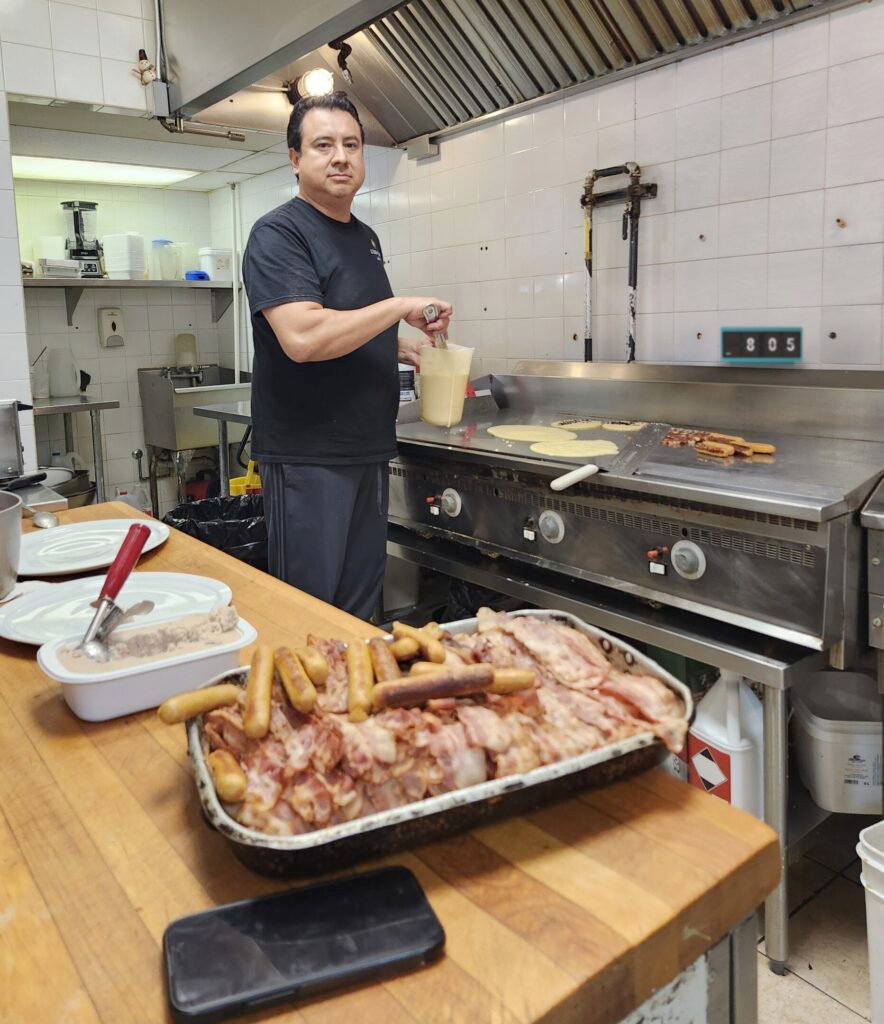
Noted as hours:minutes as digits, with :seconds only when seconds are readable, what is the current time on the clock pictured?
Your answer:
8:05
